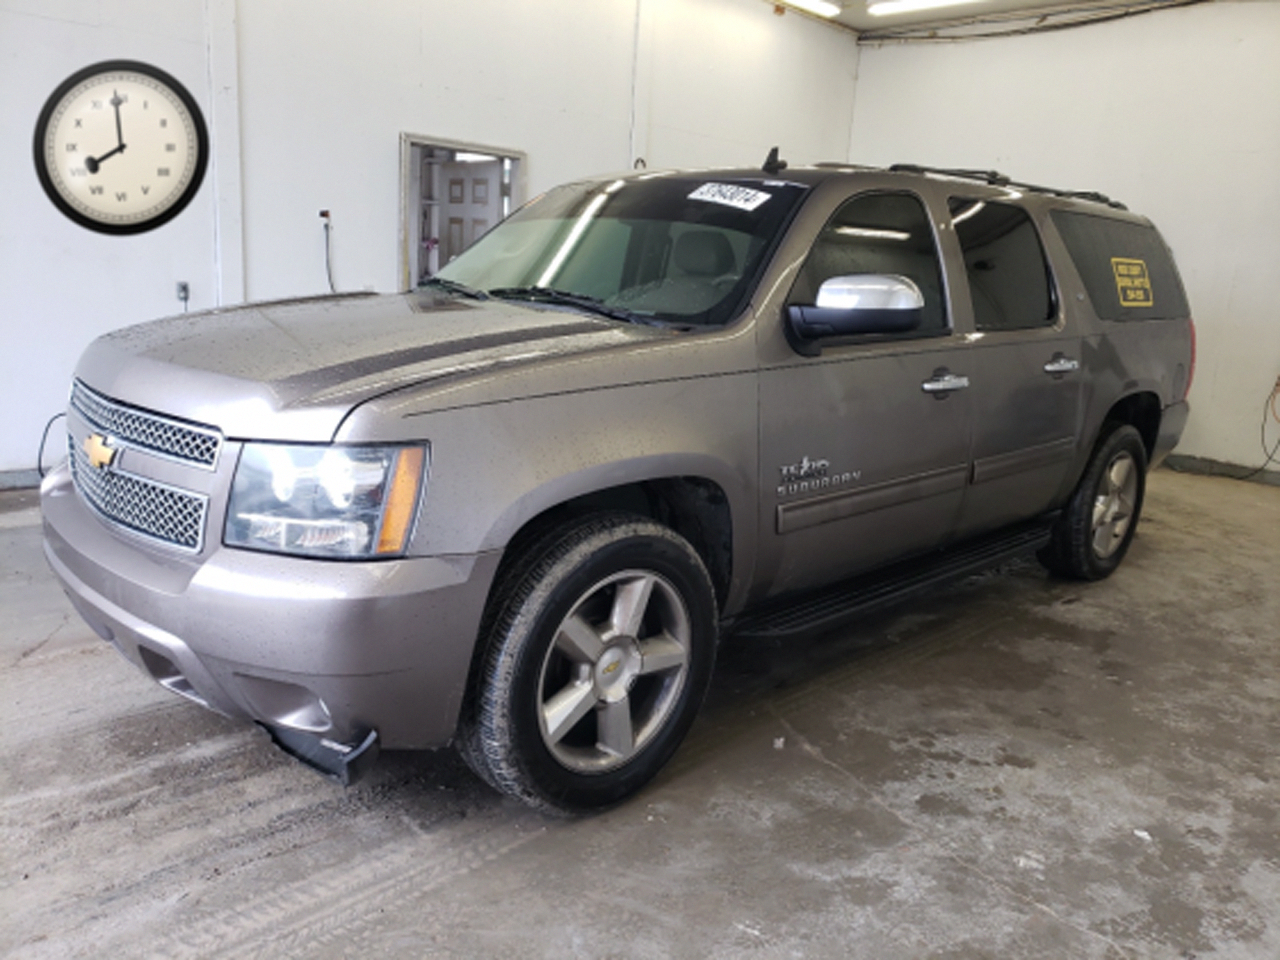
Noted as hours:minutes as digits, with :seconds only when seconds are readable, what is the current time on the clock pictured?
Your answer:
7:59
